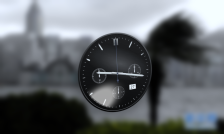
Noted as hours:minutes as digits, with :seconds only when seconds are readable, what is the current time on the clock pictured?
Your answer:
9:17
